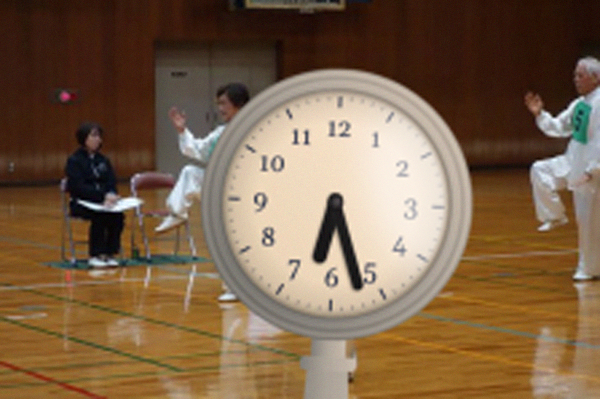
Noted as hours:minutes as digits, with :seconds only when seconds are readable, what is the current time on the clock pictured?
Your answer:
6:27
